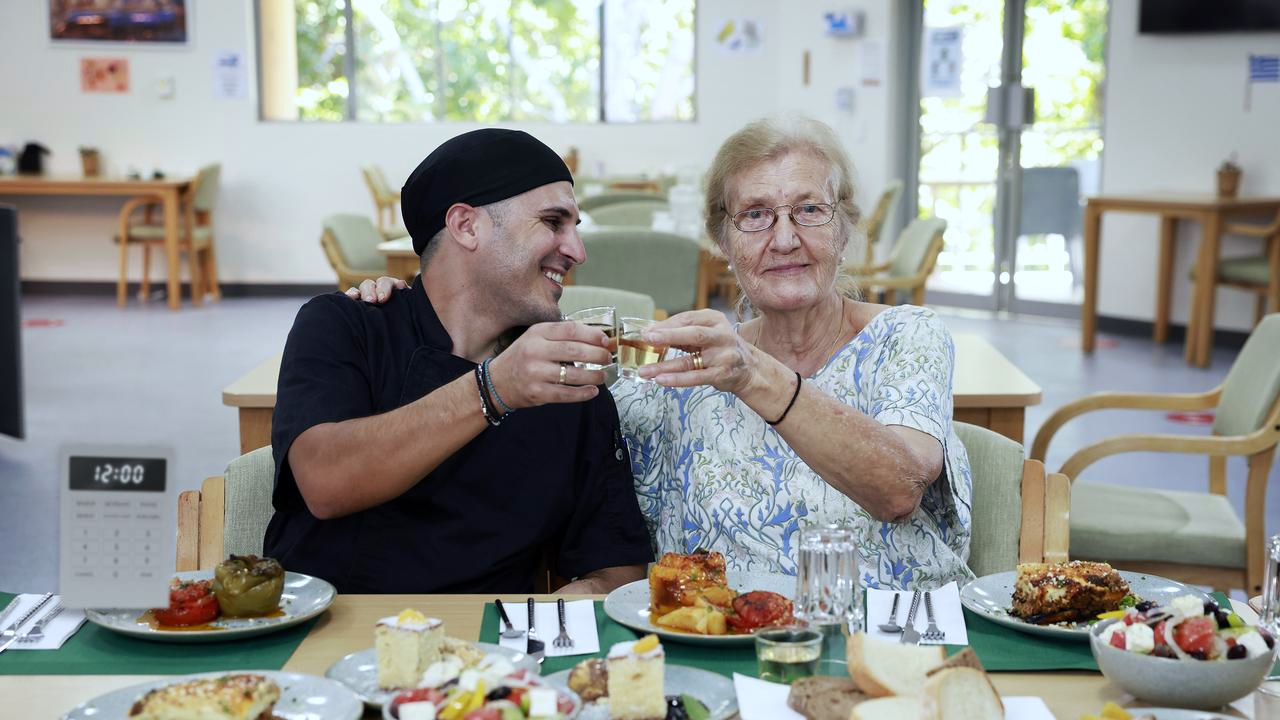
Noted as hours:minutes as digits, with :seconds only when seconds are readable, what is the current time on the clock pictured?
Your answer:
12:00
